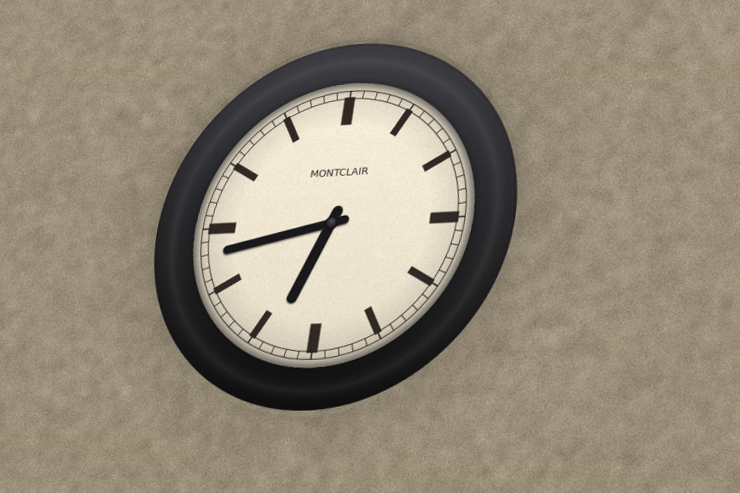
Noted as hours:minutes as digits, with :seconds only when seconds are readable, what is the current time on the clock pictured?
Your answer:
6:43
